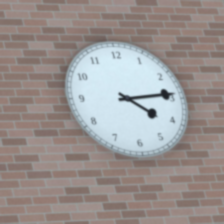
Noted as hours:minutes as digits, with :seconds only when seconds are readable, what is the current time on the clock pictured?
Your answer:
4:14
